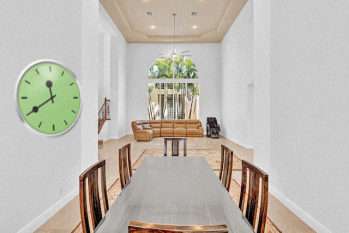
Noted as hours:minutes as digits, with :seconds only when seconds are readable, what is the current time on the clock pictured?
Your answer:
11:40
